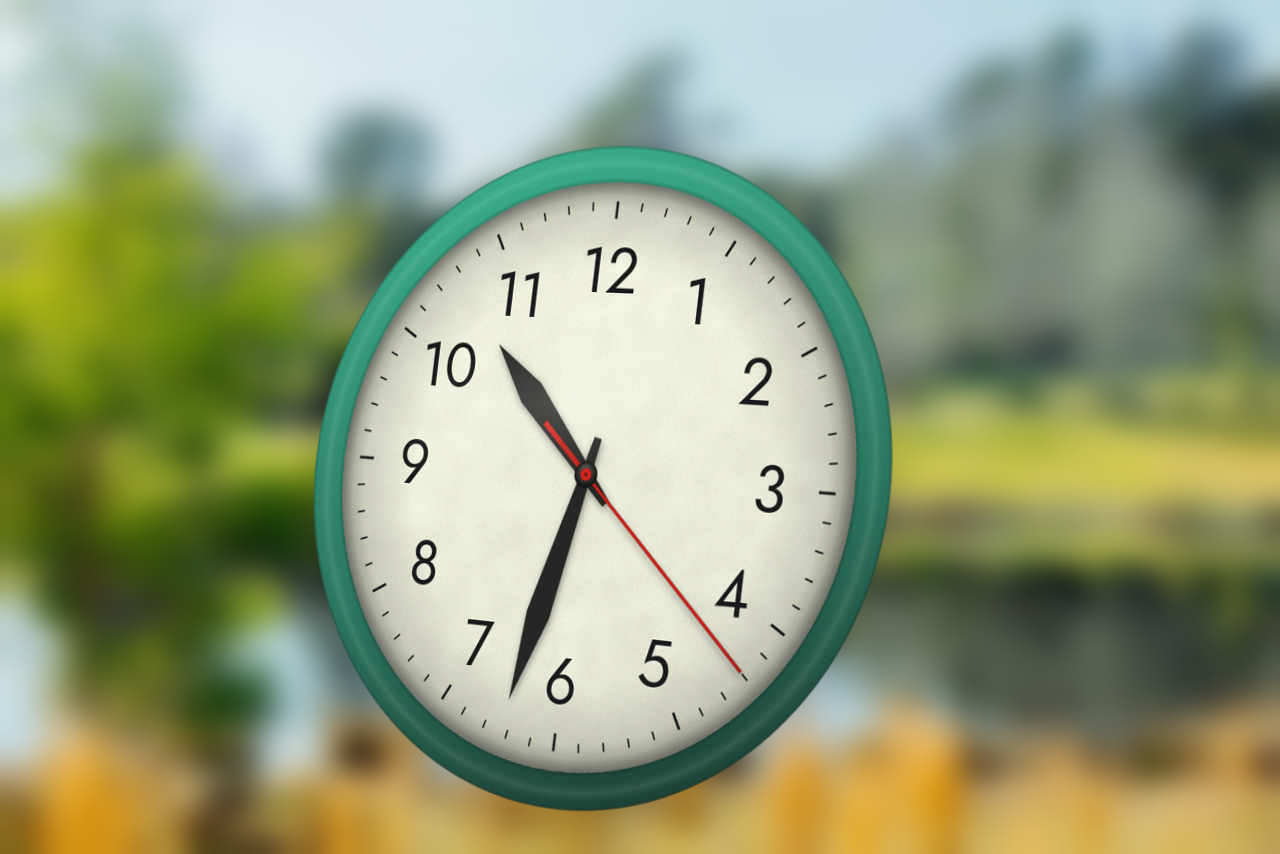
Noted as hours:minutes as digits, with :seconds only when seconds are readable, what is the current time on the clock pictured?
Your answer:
10:32:22
